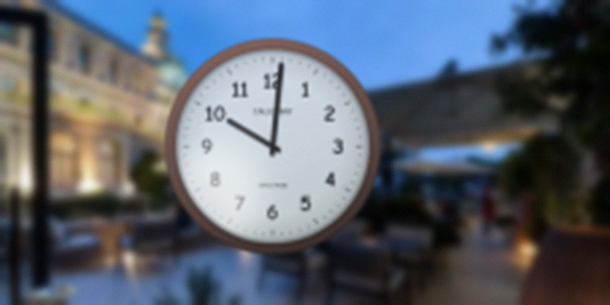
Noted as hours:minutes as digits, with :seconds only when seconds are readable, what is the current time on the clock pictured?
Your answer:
10:01
